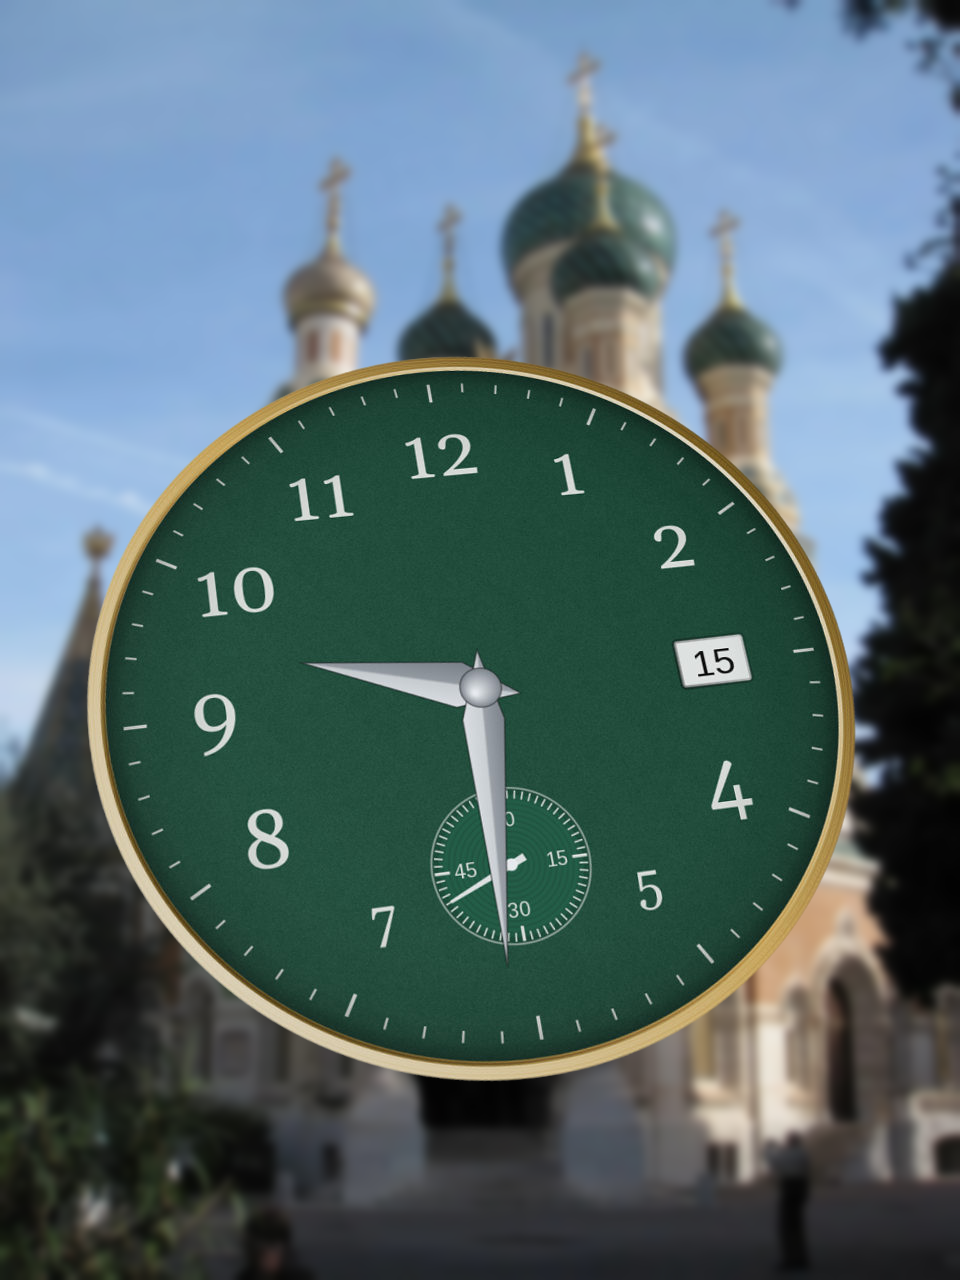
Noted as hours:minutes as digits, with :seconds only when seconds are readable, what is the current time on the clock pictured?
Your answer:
9:30:41
